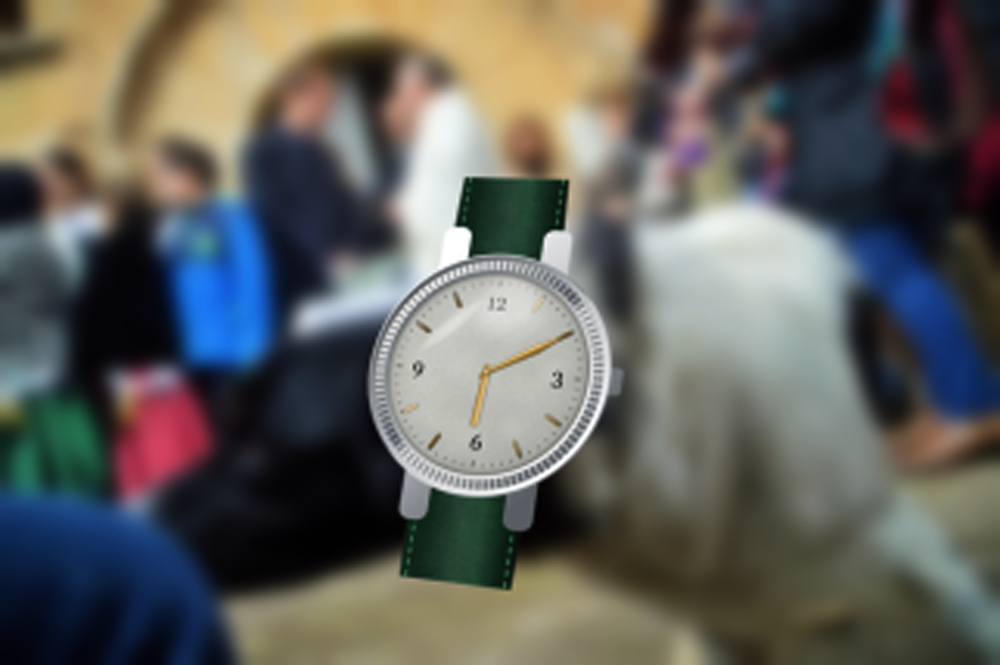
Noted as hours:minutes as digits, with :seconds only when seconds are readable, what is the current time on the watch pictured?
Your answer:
6:10
